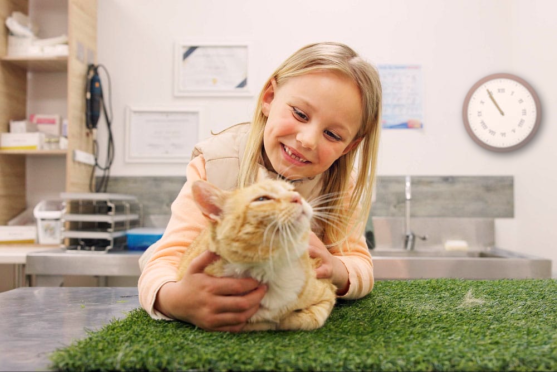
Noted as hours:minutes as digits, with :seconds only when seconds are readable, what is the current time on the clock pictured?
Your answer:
10:55
